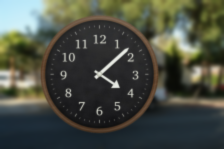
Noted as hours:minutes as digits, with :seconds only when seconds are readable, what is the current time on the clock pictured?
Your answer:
4:08
